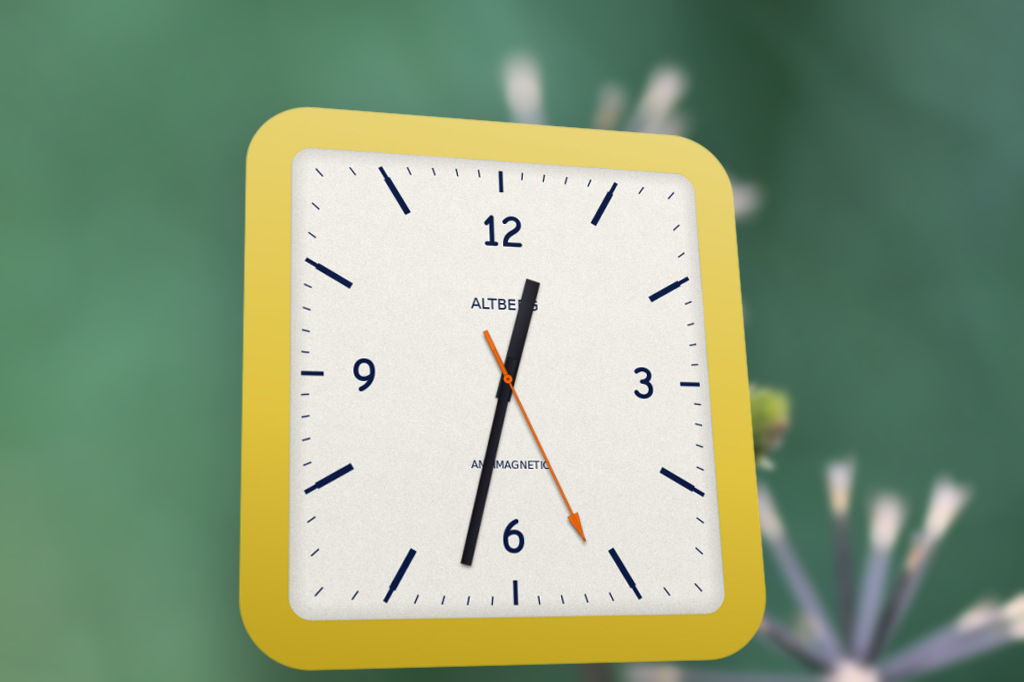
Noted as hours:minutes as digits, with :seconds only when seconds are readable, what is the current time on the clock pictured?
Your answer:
12:32:26
